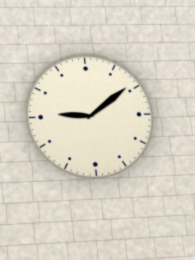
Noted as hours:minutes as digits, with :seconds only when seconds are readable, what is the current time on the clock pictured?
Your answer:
9:09
